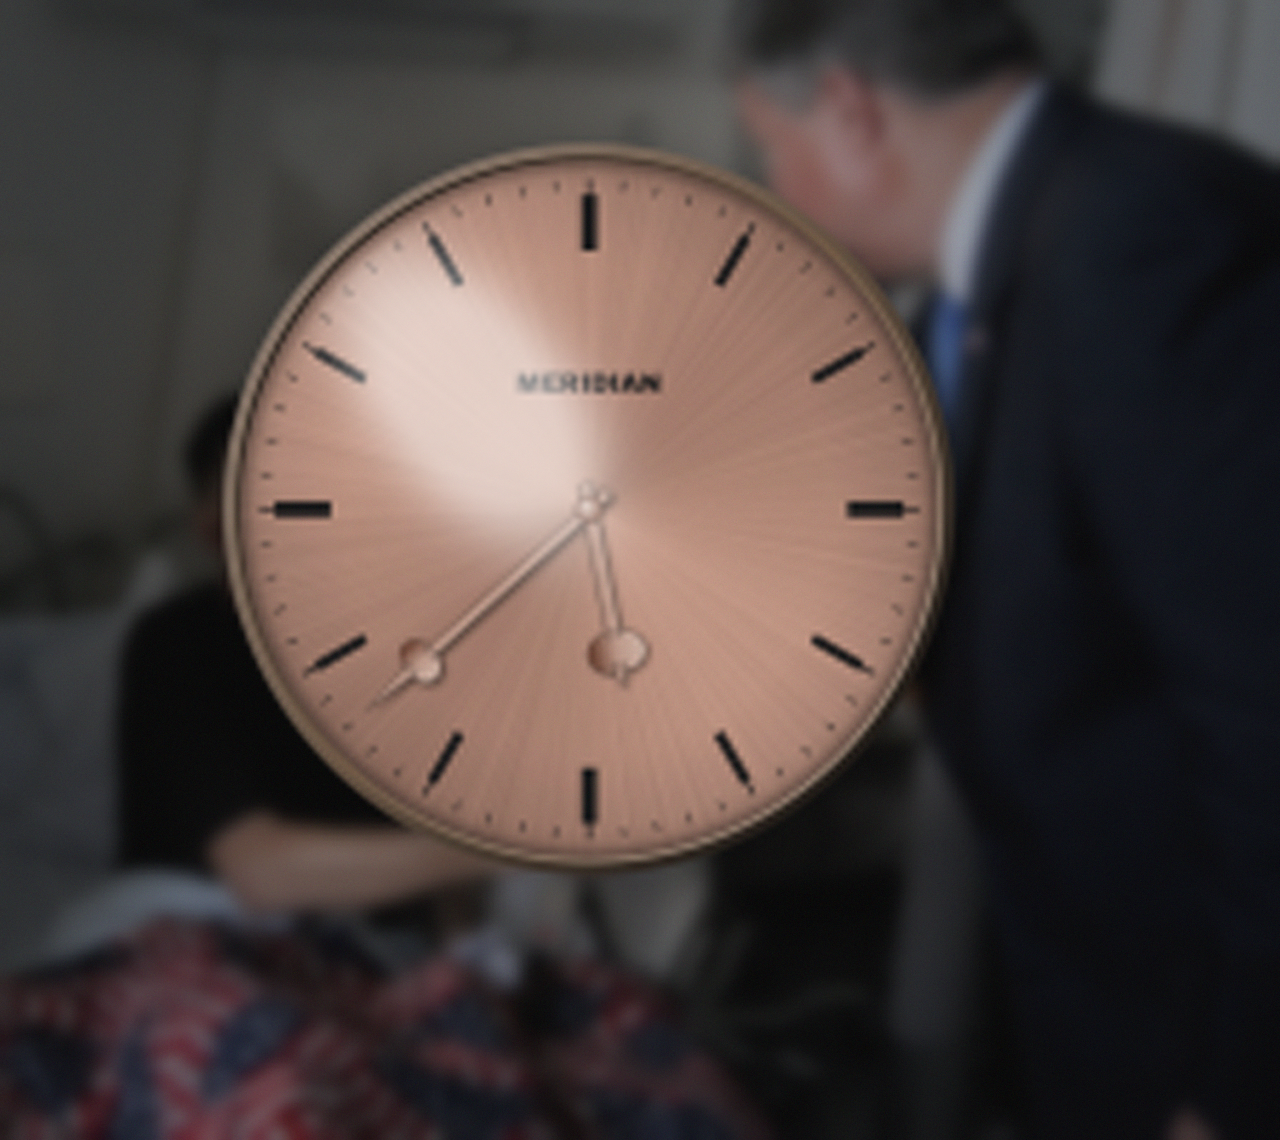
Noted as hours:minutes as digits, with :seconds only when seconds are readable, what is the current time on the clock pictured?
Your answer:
5:38
